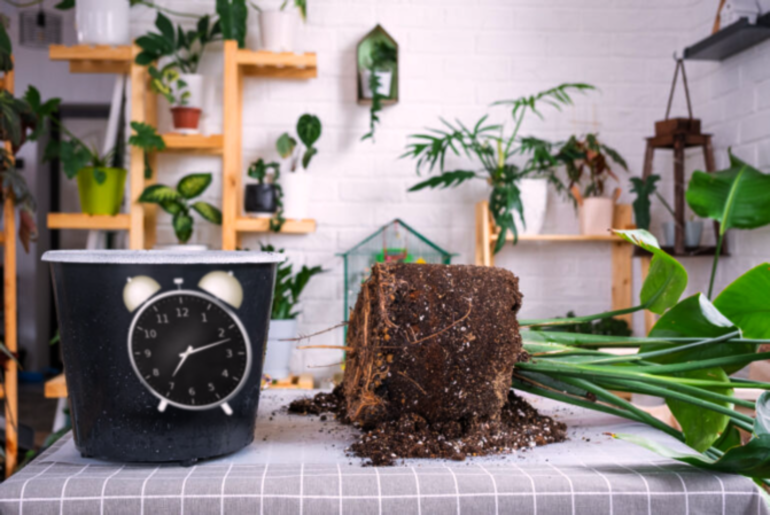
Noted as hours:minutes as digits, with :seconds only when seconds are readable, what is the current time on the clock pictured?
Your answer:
7:12
